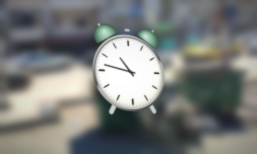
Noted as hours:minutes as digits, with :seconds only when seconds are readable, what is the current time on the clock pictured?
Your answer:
10:47
